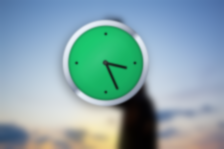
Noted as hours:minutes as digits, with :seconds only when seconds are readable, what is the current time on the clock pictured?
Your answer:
3:26
